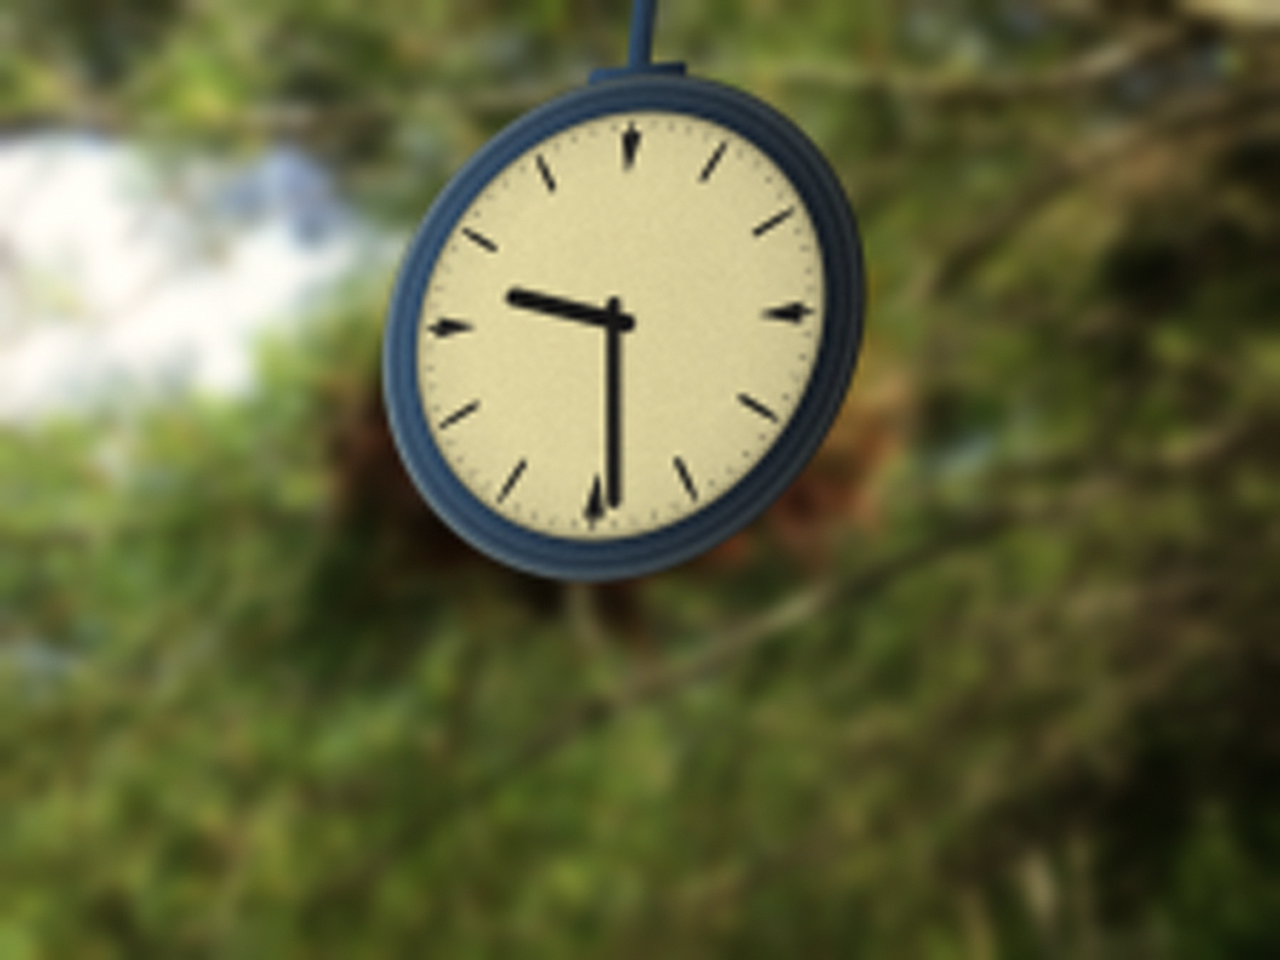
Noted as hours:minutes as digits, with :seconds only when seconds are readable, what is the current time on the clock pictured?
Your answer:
9:29
